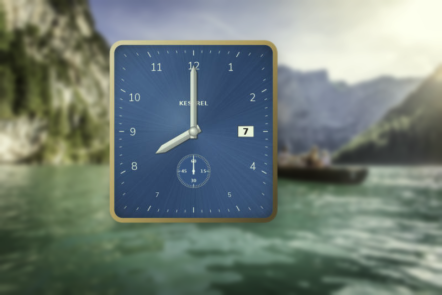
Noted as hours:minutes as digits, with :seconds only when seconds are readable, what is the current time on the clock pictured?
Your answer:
8:00
